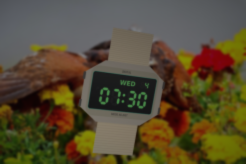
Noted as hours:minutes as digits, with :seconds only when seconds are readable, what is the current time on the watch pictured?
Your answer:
7:30
